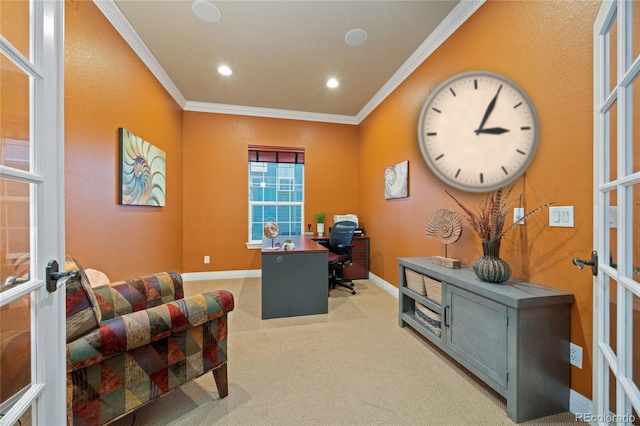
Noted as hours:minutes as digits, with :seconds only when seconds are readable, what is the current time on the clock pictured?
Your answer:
3:05
